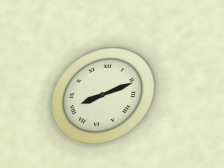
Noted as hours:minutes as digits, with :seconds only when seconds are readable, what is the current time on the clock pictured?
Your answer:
8:11
